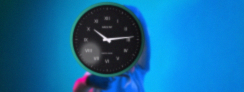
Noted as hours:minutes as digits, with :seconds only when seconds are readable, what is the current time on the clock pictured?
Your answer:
10:14
